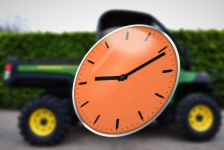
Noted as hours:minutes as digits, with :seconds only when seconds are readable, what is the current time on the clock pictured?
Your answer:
9:11
